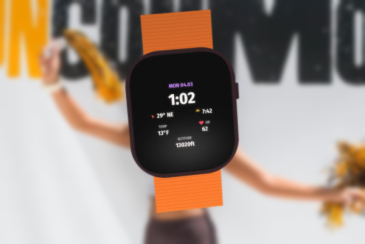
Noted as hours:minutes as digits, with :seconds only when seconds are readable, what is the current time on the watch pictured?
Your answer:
1:02
